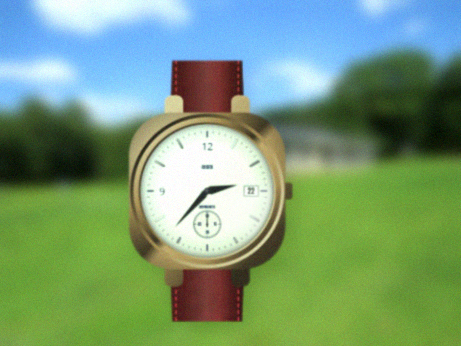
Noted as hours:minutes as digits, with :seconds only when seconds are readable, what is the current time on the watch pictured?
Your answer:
2:37
